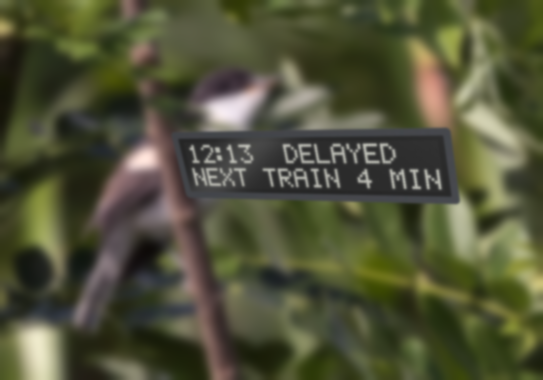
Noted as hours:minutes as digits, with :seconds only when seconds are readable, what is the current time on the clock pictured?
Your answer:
12:13
